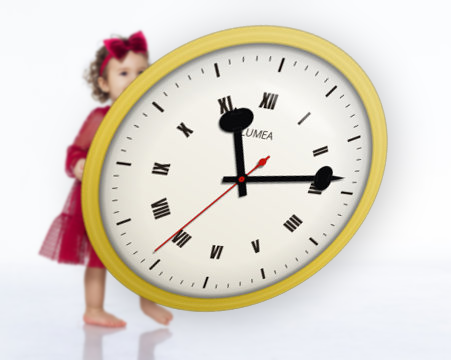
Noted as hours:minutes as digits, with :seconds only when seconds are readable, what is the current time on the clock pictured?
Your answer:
11:13:36
